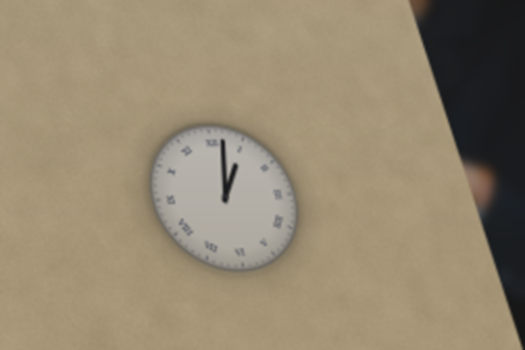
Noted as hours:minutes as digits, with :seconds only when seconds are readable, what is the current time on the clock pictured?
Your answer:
1:02
